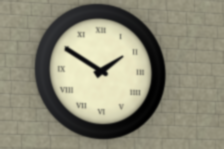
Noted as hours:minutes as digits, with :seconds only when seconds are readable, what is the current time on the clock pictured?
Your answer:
1:50
